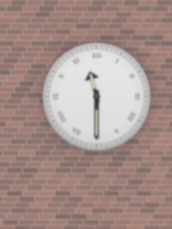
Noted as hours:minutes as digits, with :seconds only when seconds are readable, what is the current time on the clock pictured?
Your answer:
11:30
